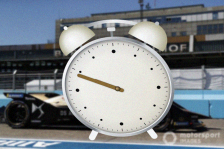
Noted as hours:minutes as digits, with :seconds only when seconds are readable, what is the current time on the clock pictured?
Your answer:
9:49
